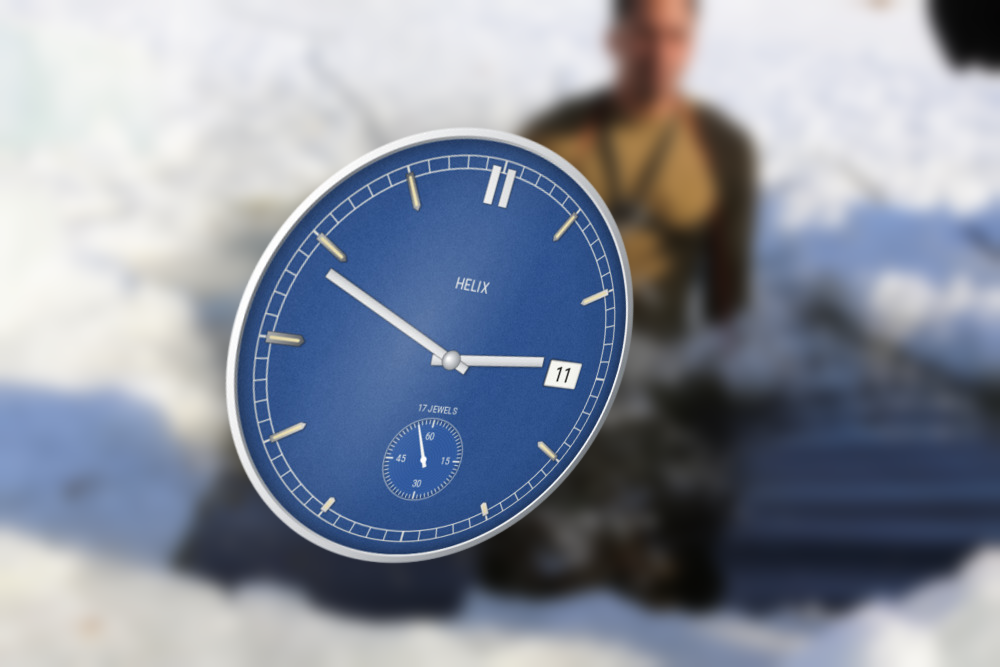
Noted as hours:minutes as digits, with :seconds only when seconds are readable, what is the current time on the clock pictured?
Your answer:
2:48:56
